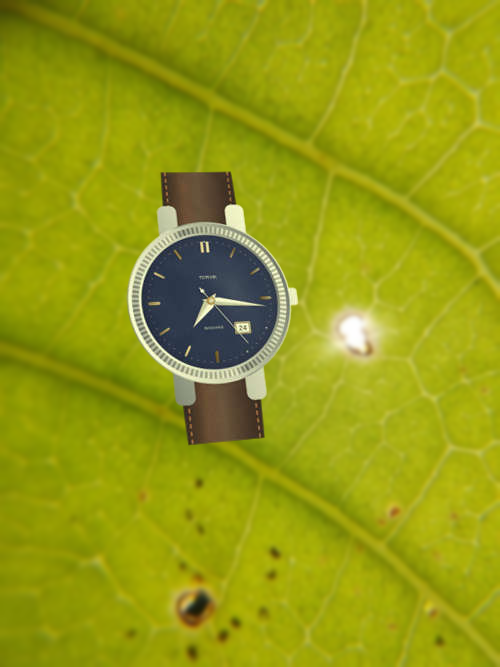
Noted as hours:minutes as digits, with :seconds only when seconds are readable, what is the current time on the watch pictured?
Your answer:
7:16:24
